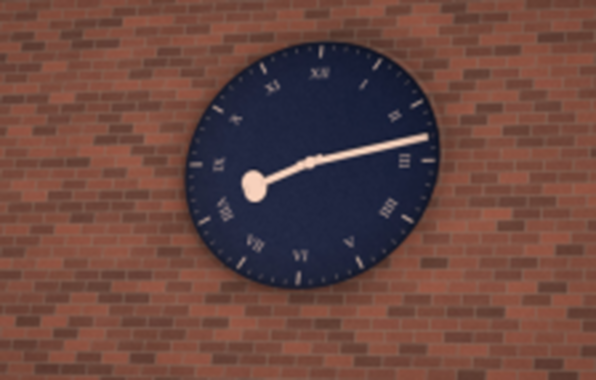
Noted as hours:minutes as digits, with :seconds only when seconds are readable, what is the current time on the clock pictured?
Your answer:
8:13
